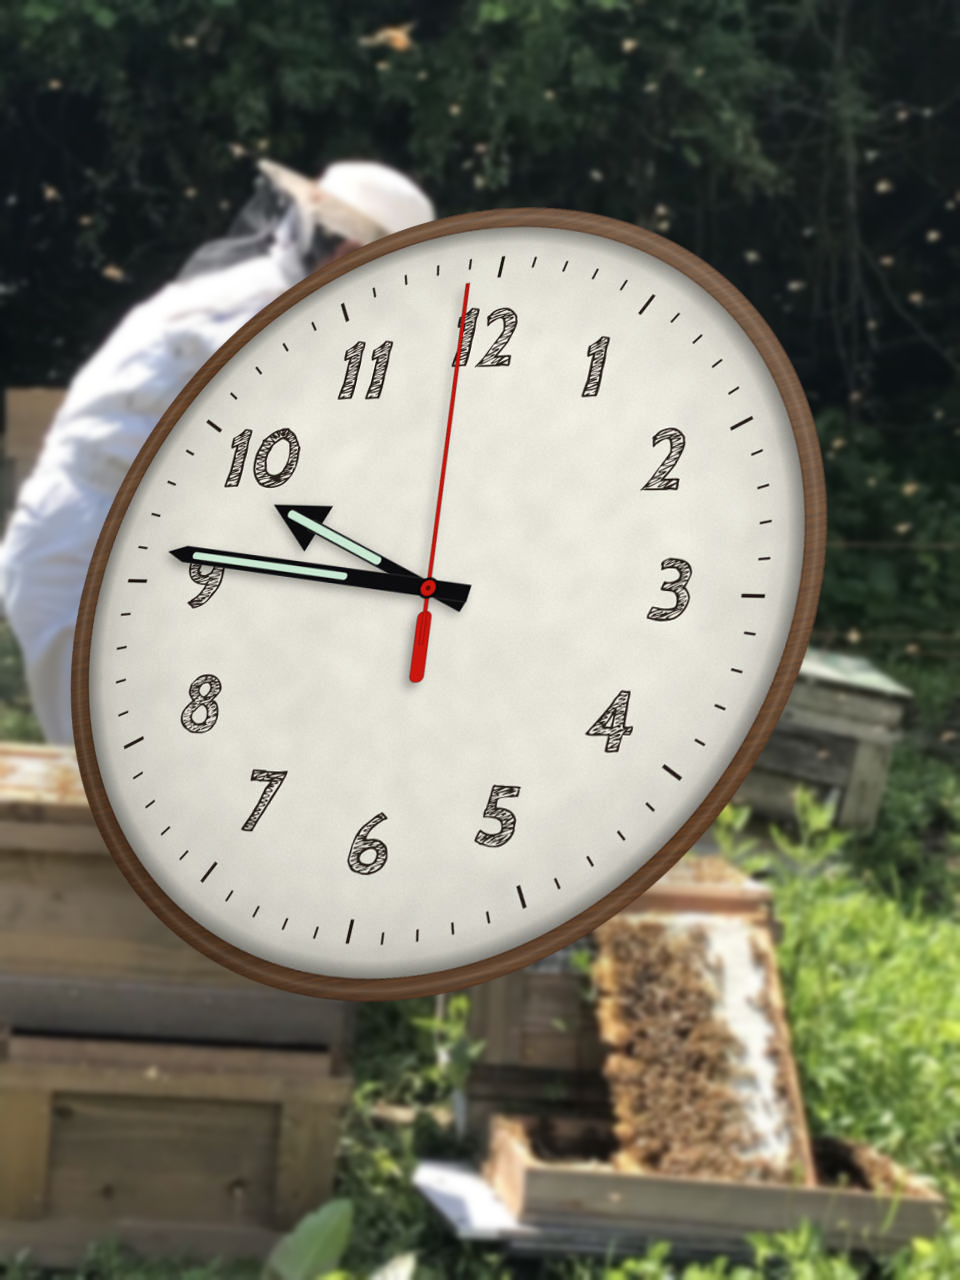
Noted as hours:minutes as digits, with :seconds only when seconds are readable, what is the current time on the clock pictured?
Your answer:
9:45:59
